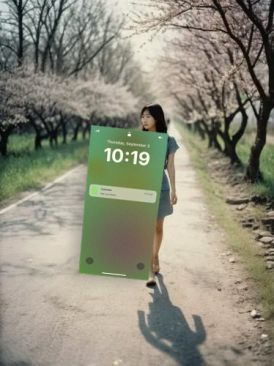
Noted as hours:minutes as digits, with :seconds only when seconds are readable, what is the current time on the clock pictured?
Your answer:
10:19
